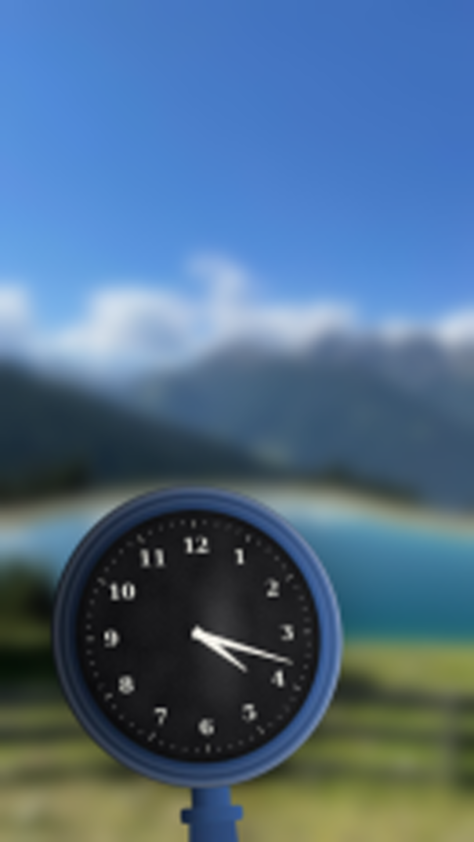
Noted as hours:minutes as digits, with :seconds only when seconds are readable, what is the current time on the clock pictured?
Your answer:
4:18
